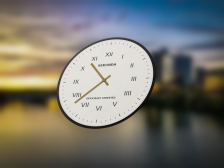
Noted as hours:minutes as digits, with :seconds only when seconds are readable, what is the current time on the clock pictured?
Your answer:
10:38
